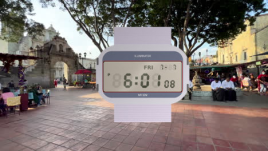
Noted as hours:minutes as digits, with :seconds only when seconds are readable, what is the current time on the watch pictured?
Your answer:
6:01:08
